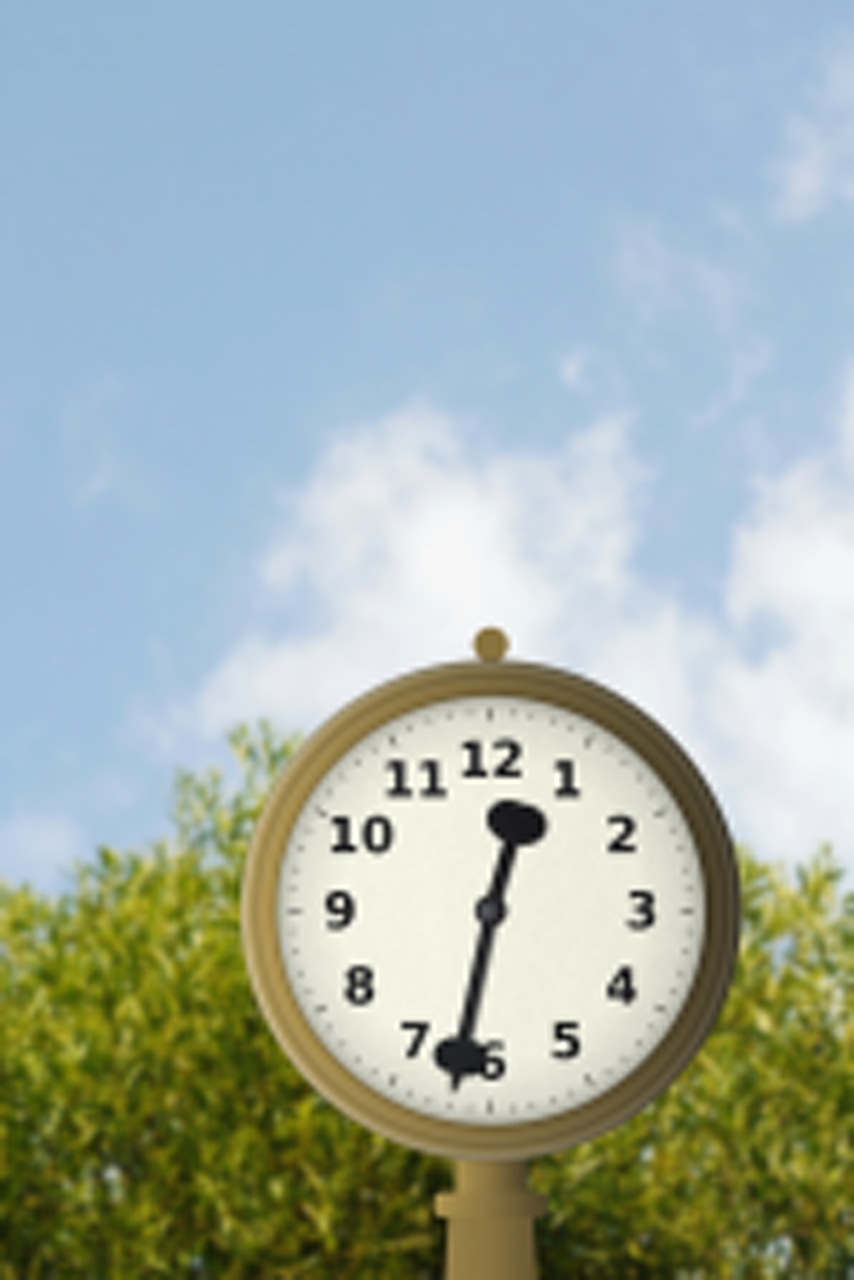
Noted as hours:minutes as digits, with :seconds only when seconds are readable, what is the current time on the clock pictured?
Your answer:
12:32
